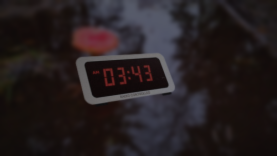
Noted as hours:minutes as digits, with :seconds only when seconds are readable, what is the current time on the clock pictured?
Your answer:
3:43
